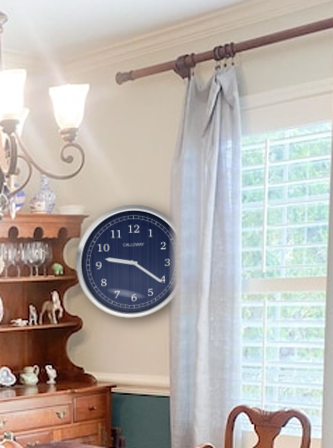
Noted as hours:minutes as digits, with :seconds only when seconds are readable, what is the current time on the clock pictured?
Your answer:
9:21
